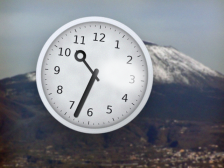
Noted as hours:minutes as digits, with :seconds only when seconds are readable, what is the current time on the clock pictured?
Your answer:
10:33
